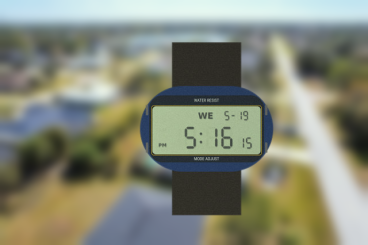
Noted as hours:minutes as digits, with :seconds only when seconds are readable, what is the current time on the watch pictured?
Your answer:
5:16:15
